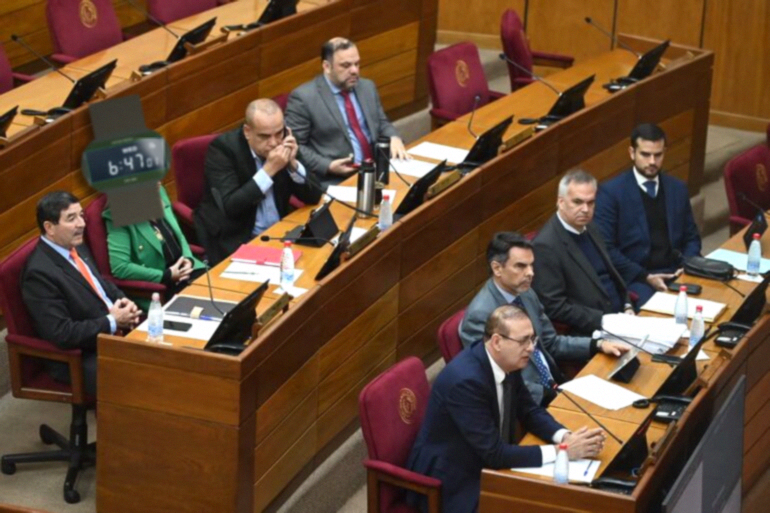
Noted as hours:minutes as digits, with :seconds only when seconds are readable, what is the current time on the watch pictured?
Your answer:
6:47
